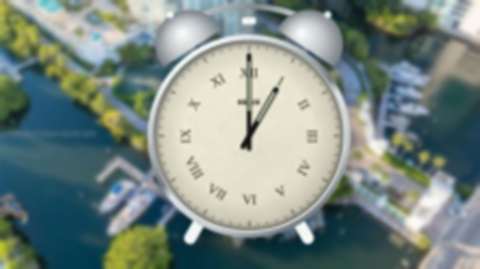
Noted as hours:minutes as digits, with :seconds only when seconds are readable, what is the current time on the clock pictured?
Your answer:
1:00
